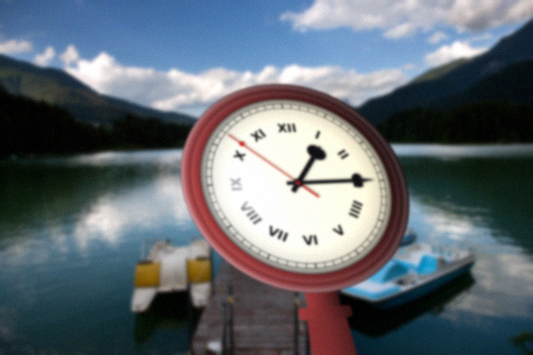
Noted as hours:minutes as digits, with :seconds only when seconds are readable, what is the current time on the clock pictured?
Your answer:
1:14:52
